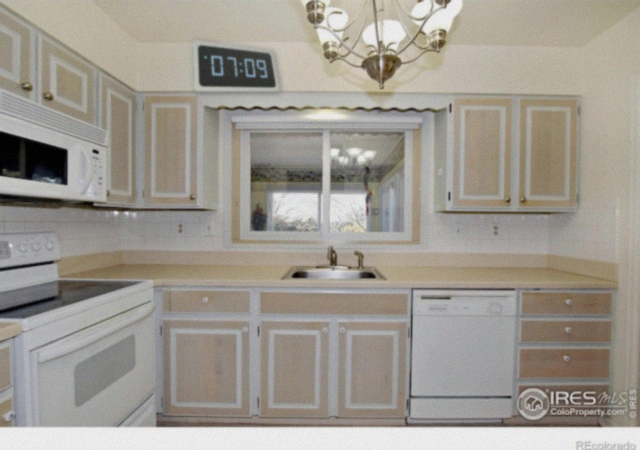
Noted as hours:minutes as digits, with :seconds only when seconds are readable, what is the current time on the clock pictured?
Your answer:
7:09
